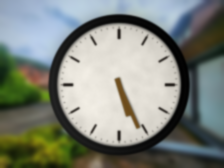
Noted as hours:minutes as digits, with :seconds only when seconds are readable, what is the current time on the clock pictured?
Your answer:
5:26
